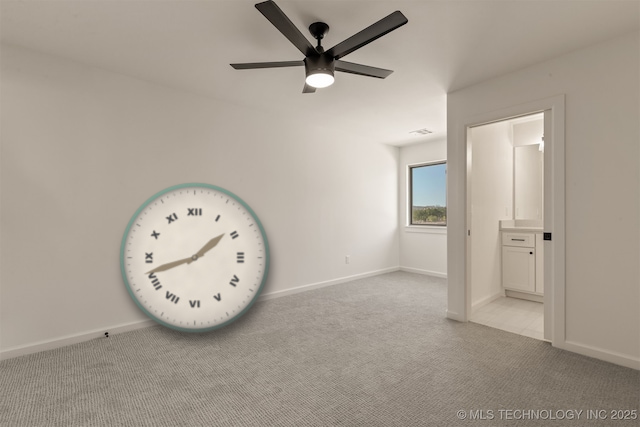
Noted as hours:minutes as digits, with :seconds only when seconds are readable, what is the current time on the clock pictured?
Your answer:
1:42
